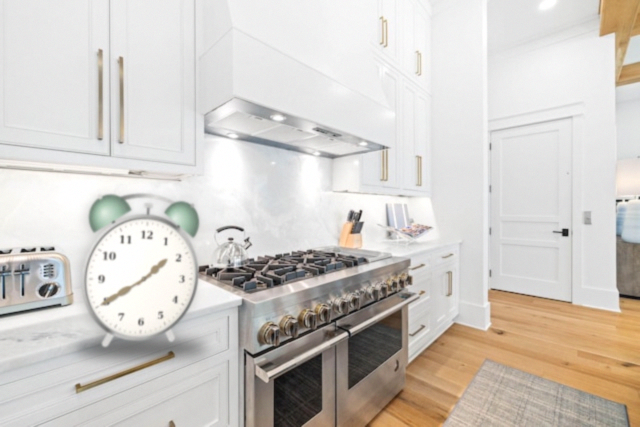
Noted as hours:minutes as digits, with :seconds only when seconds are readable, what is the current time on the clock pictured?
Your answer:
1:40
